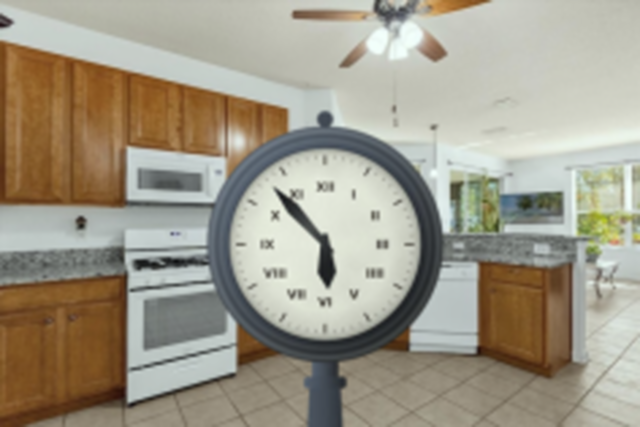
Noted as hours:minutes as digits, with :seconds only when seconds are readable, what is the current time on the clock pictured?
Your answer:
5:53
